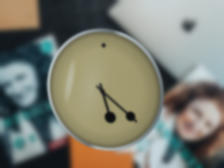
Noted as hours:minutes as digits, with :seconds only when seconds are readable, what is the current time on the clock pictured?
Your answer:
5:21
